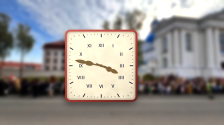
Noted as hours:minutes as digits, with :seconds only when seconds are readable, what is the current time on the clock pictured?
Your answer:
3:47
